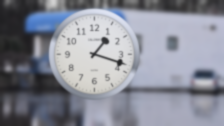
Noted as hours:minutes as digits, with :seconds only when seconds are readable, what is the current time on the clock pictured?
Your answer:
1:18
